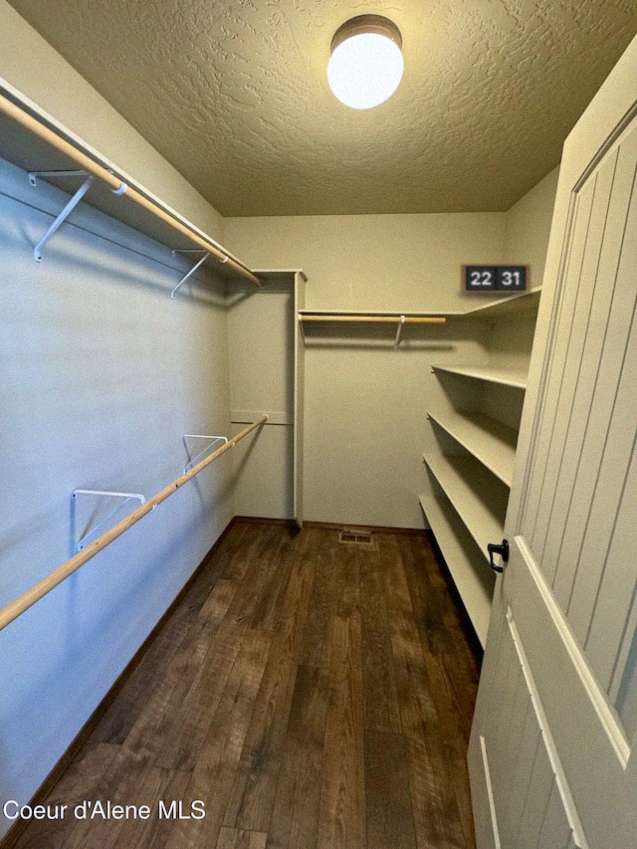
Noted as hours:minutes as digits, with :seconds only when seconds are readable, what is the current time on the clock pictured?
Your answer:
22:31
